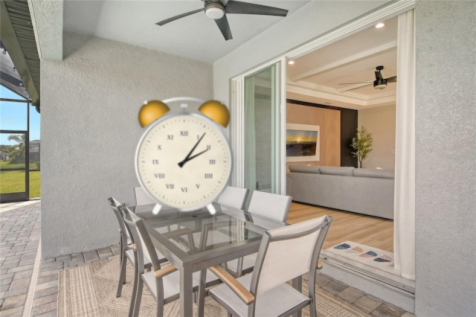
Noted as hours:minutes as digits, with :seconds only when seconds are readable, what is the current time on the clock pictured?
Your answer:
2:06
